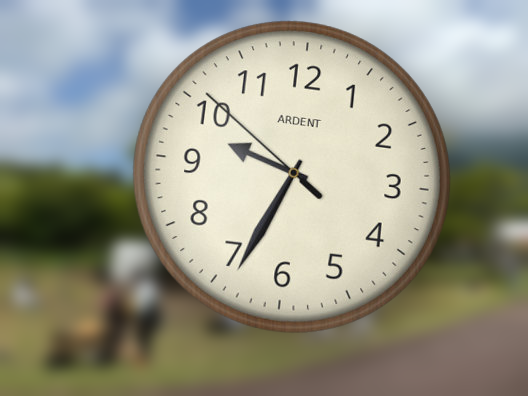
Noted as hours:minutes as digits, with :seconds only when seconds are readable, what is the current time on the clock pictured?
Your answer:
9:33:51
